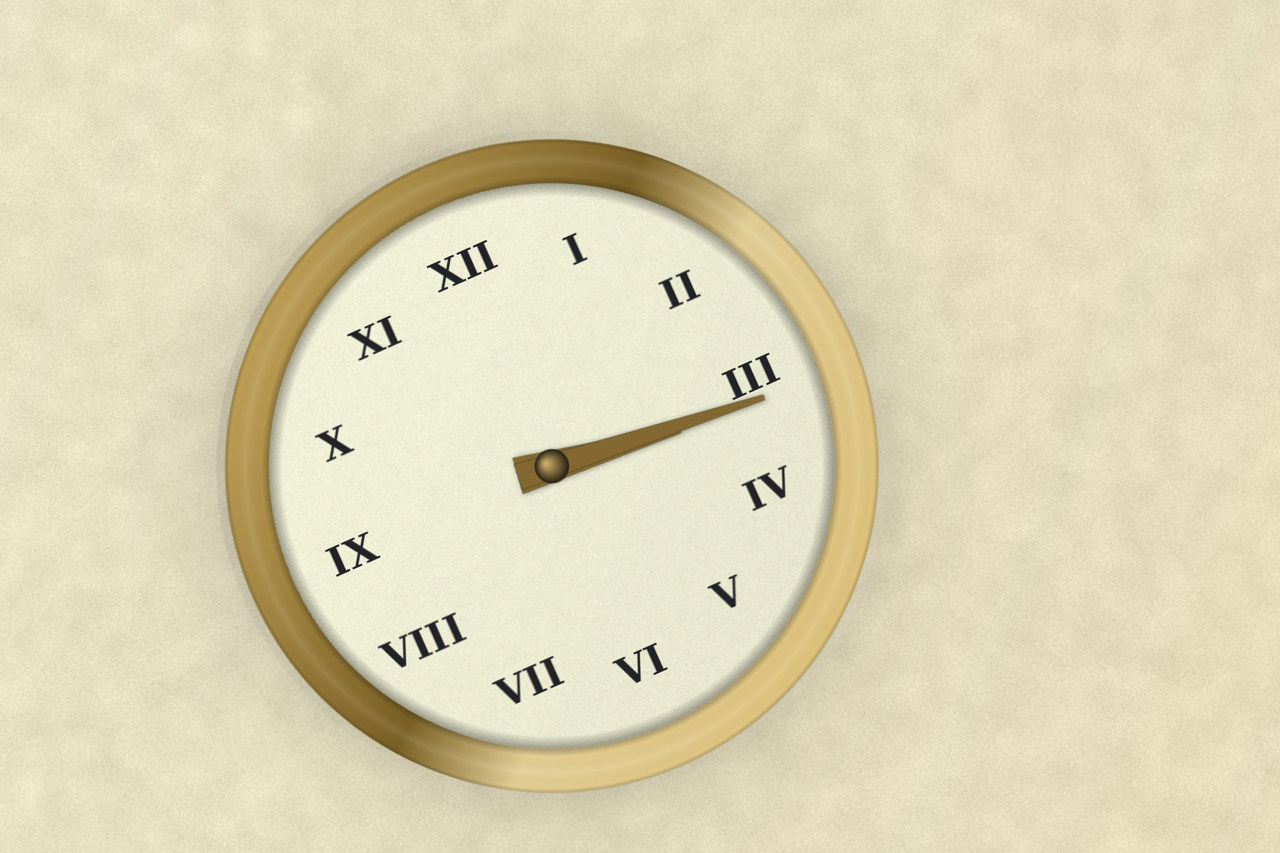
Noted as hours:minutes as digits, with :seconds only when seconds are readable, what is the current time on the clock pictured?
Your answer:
3:16
